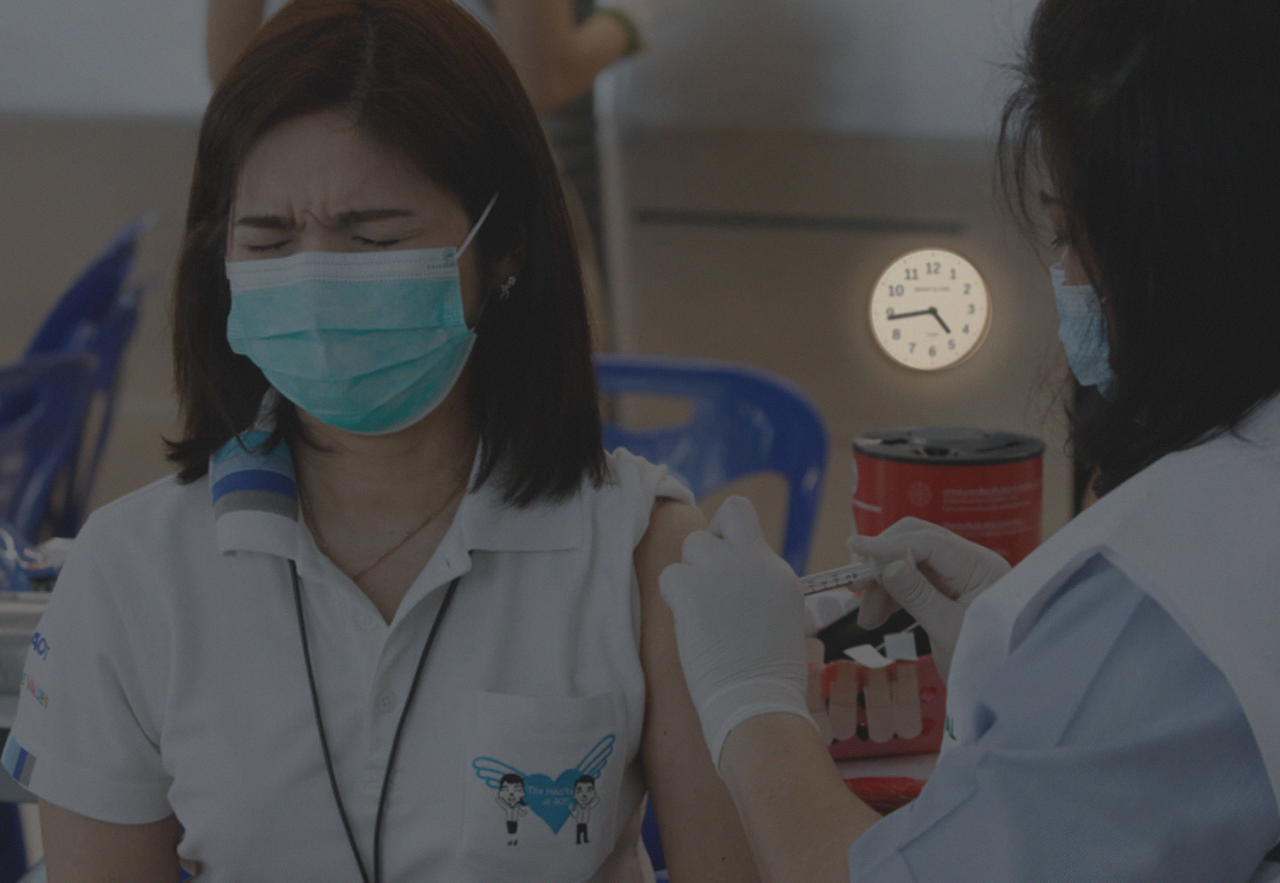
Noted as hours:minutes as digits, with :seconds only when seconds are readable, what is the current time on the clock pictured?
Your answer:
4:44
